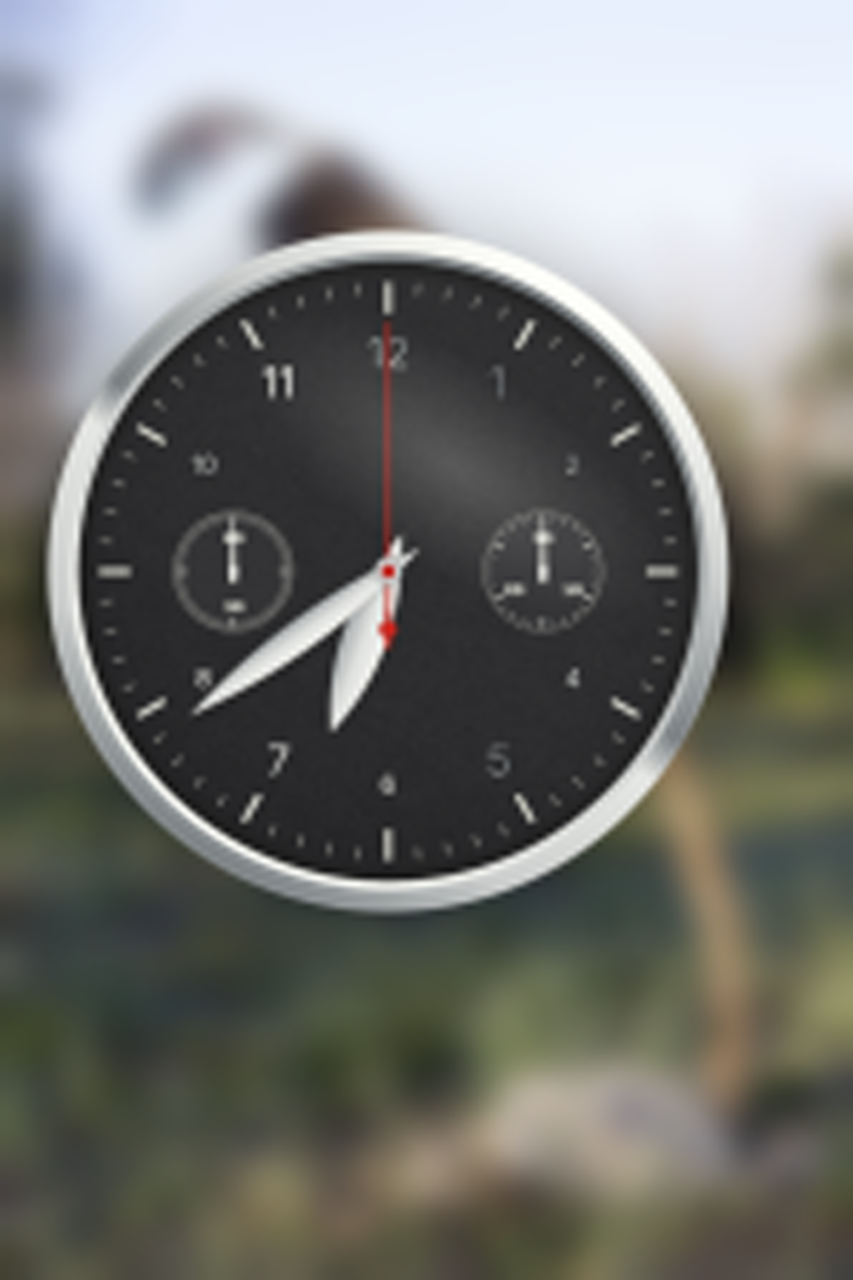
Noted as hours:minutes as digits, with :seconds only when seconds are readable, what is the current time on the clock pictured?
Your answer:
6:39
